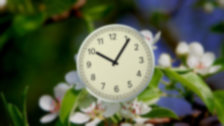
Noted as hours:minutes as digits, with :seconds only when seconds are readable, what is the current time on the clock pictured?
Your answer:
10:06
